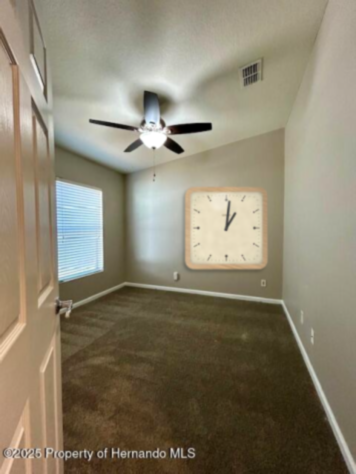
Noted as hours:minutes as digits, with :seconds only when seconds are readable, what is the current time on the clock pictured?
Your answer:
1:01
